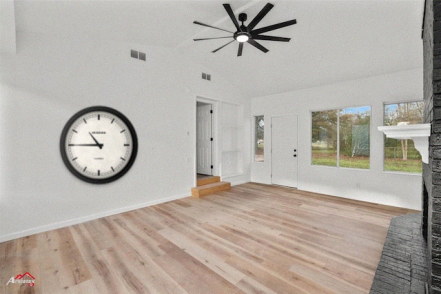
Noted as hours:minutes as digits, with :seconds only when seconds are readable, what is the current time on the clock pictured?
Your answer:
10:45
